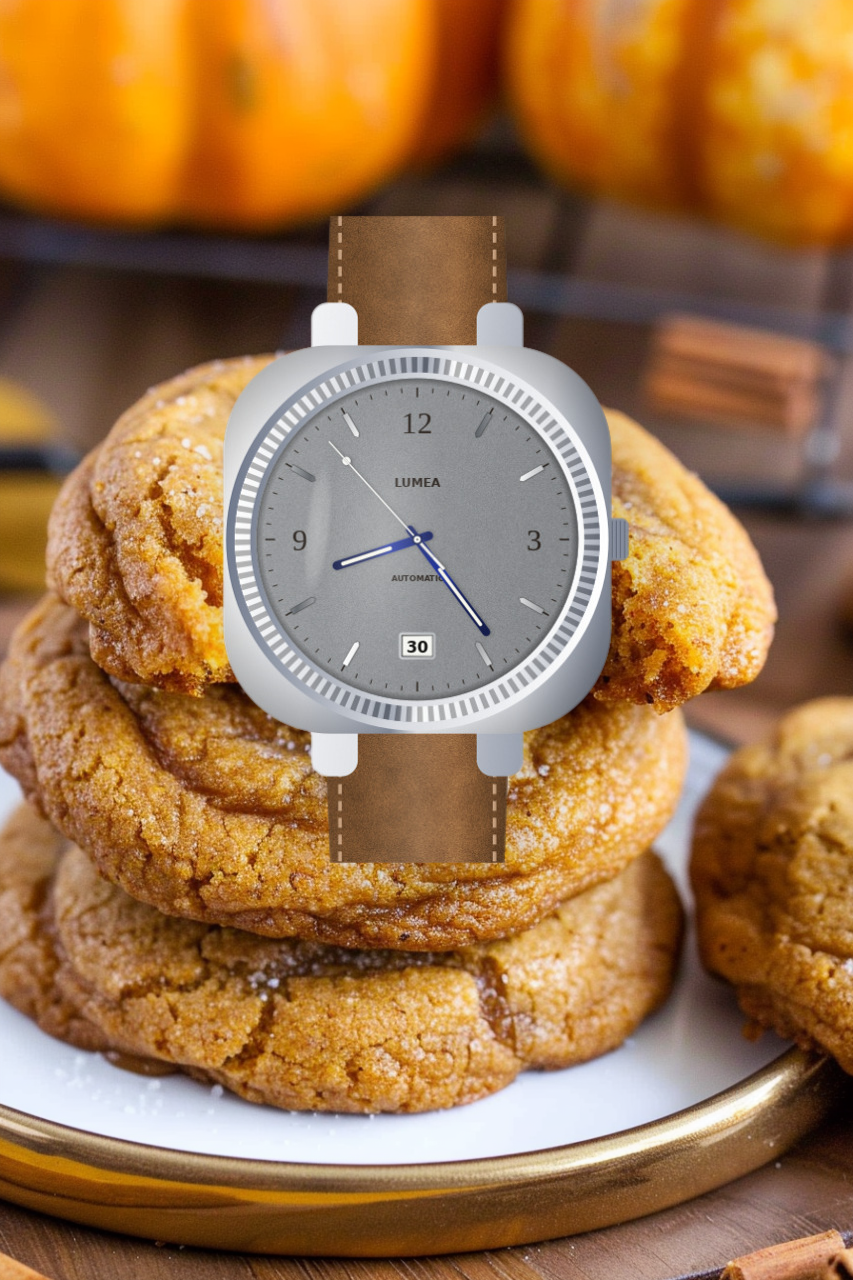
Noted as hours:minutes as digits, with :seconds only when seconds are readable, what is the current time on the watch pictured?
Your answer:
8:23:53
